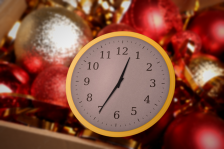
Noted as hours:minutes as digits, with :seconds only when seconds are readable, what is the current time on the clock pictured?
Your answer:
12:35
